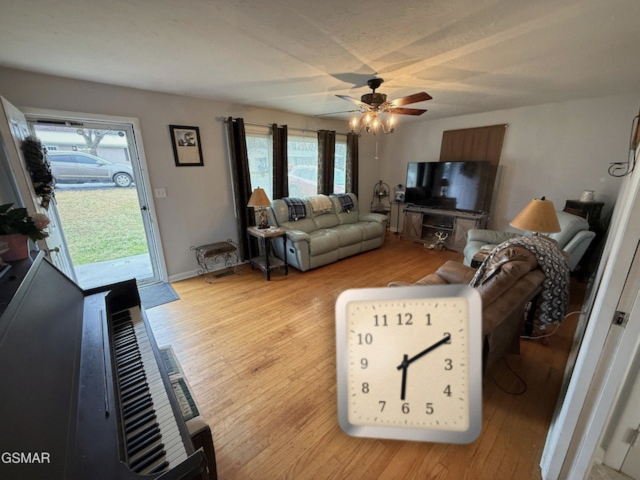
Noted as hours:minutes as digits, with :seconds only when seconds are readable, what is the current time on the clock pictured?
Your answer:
6:10
